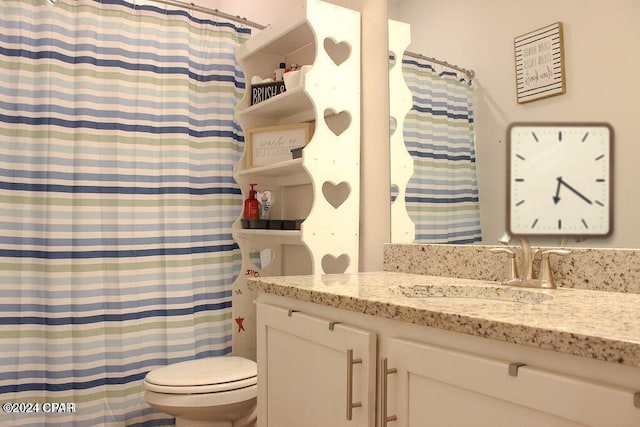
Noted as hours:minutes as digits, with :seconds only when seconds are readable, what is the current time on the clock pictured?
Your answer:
6:21
